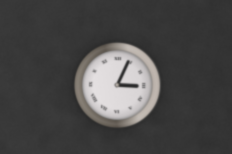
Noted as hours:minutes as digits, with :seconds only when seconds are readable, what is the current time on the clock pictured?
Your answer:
3:04
